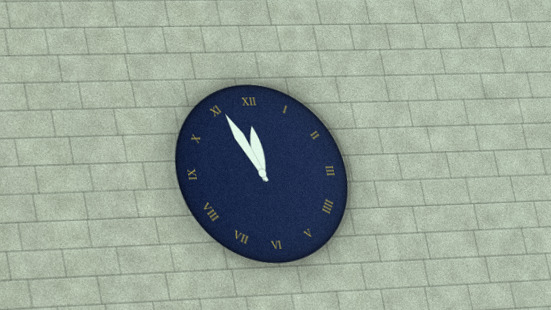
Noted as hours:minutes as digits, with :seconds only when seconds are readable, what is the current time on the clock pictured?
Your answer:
11:56
